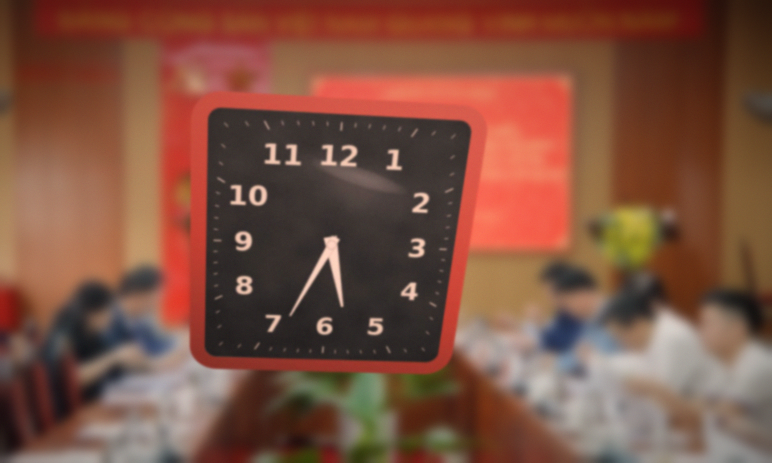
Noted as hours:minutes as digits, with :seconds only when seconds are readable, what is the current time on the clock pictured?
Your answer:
5:34
